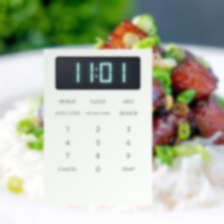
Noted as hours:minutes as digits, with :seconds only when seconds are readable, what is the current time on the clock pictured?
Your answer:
11:01
